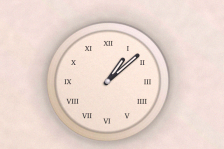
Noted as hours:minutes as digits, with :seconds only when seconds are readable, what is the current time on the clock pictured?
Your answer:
1:08
